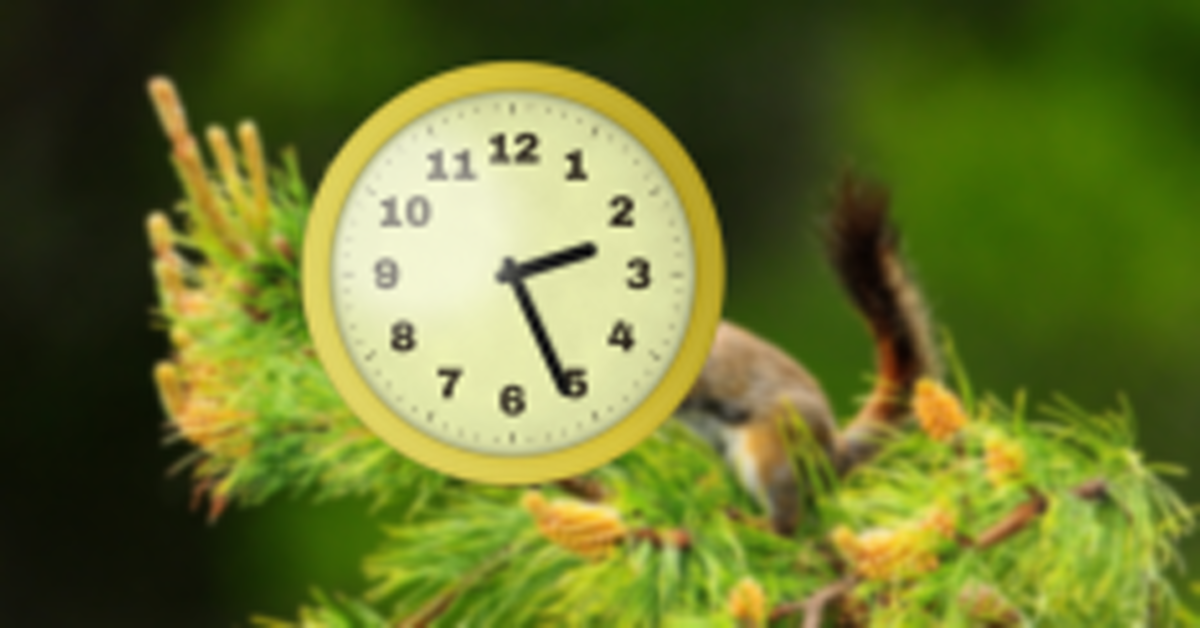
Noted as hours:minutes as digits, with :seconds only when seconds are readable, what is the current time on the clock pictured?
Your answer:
2:26
